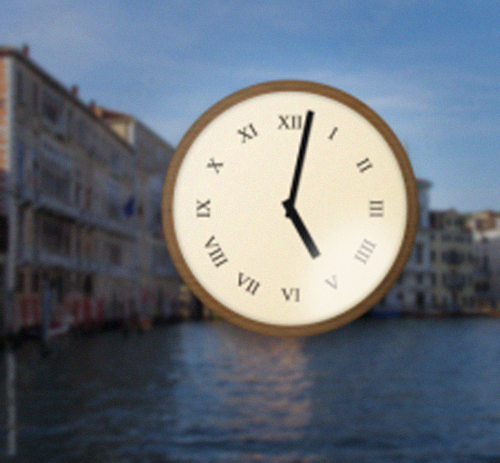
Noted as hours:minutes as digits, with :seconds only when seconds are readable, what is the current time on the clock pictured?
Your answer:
5:02
